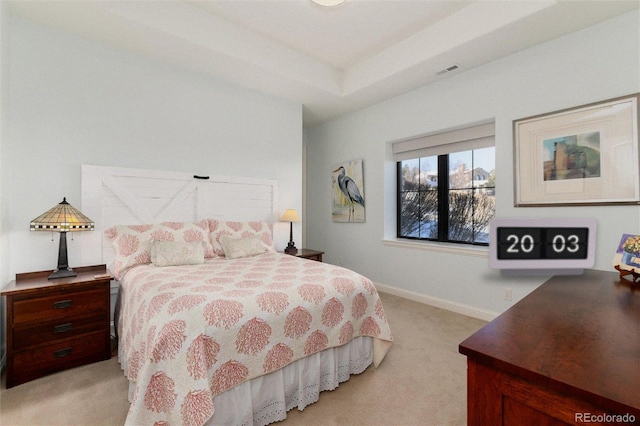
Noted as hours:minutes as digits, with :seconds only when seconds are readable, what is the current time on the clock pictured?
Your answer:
20:03
